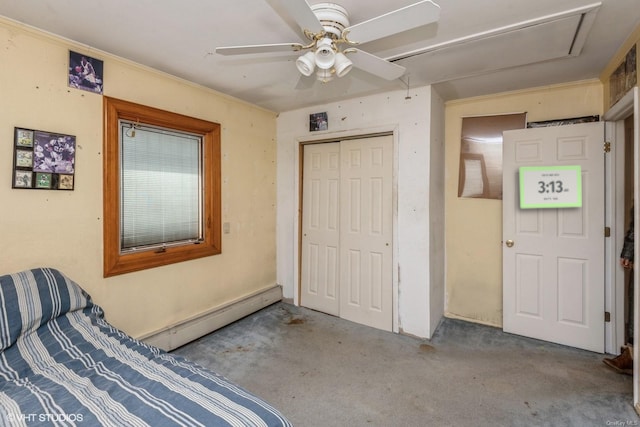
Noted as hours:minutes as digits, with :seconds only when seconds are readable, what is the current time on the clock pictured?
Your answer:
3:13
